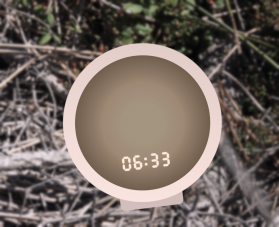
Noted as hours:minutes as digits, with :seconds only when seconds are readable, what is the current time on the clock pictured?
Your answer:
6:33
